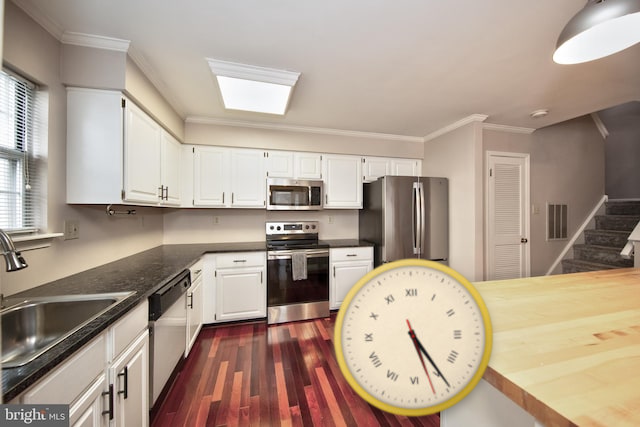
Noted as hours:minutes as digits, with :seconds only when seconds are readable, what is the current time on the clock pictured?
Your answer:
5:24:27
